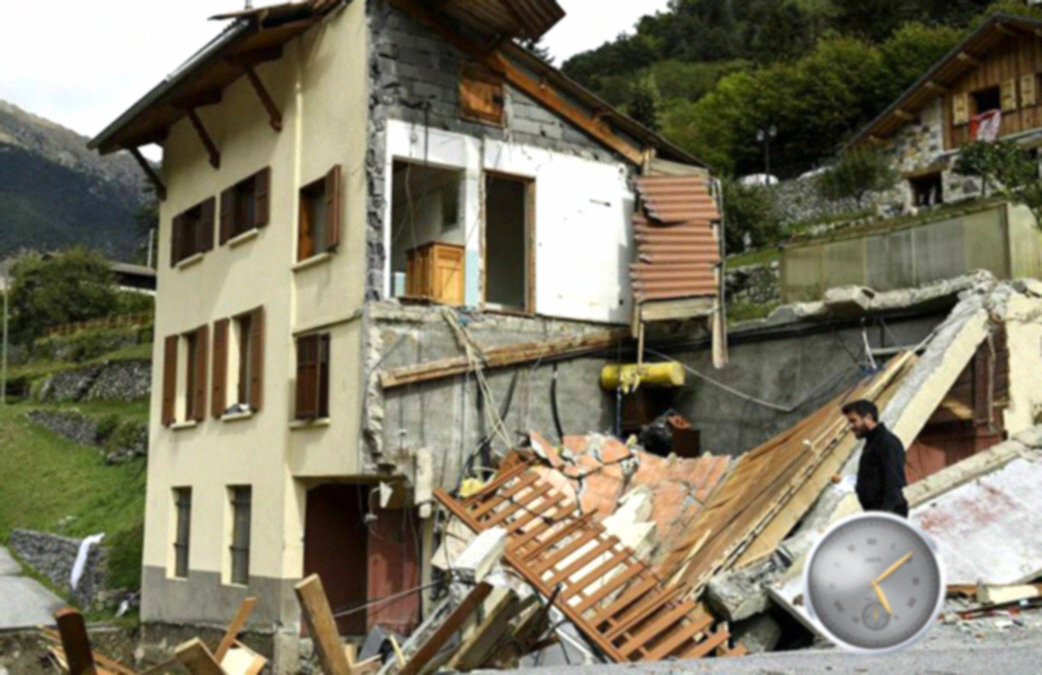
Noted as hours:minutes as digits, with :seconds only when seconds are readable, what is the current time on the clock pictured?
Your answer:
5:09
